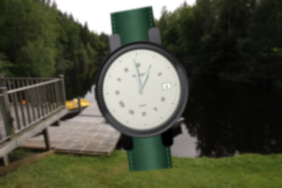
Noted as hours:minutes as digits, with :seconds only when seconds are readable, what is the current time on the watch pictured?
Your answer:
12:59
